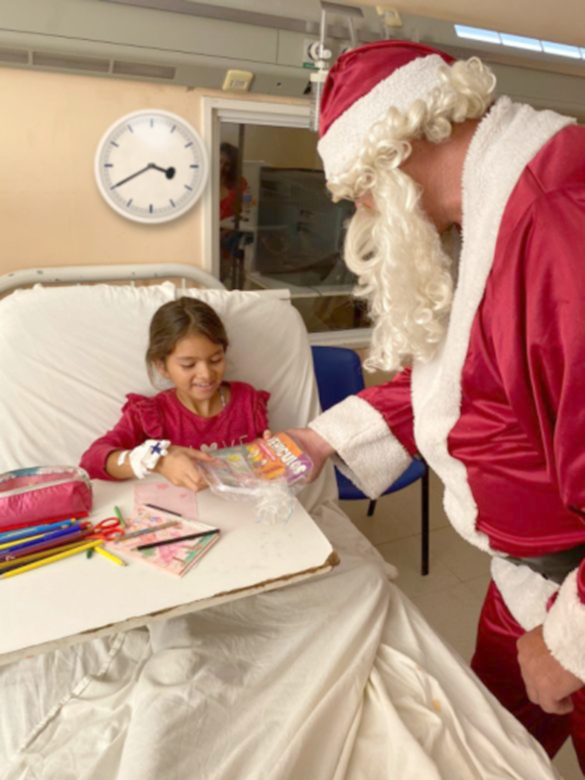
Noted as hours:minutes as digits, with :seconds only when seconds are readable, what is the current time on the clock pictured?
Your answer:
3:40
